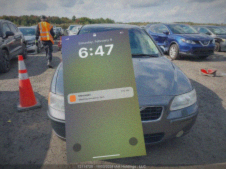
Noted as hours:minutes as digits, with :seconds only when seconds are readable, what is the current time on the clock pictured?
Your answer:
6:47
